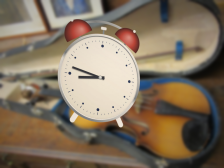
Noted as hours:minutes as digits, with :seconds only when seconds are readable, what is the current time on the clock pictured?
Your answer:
8:47
